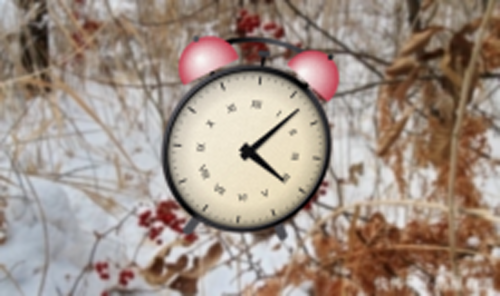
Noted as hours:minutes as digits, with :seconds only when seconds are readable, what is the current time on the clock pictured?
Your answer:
4:07
